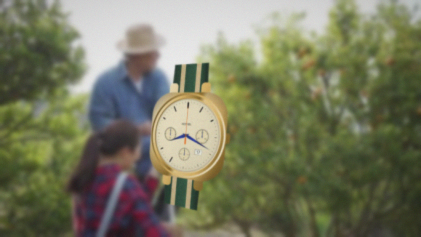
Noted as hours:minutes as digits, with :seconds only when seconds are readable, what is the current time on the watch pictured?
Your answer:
8:19
